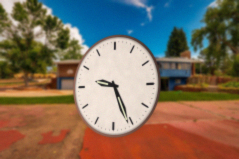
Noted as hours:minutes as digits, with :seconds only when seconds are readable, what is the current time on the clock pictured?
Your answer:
9:26
